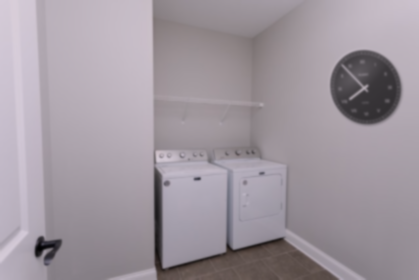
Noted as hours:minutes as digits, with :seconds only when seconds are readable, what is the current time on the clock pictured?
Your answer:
7:53
